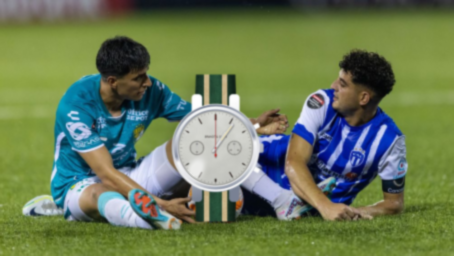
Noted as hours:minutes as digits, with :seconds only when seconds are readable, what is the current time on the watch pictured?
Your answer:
1:06
